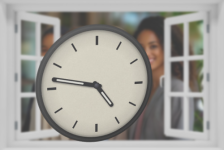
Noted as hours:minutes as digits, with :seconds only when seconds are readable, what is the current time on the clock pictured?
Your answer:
4:47
